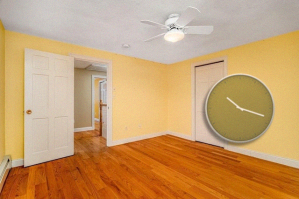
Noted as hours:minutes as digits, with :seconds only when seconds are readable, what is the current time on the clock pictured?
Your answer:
10:18
